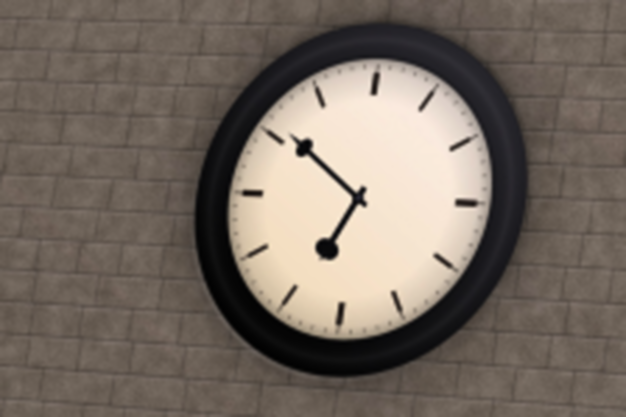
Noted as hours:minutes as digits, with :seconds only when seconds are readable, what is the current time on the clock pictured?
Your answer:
6:51
